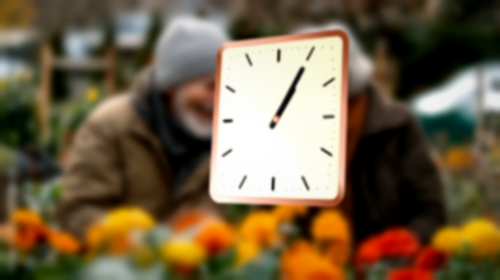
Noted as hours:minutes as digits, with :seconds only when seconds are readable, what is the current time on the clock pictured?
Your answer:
1:05
